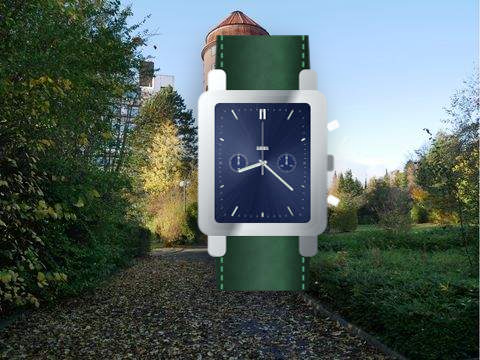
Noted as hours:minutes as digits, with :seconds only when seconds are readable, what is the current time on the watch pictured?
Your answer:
8:22
